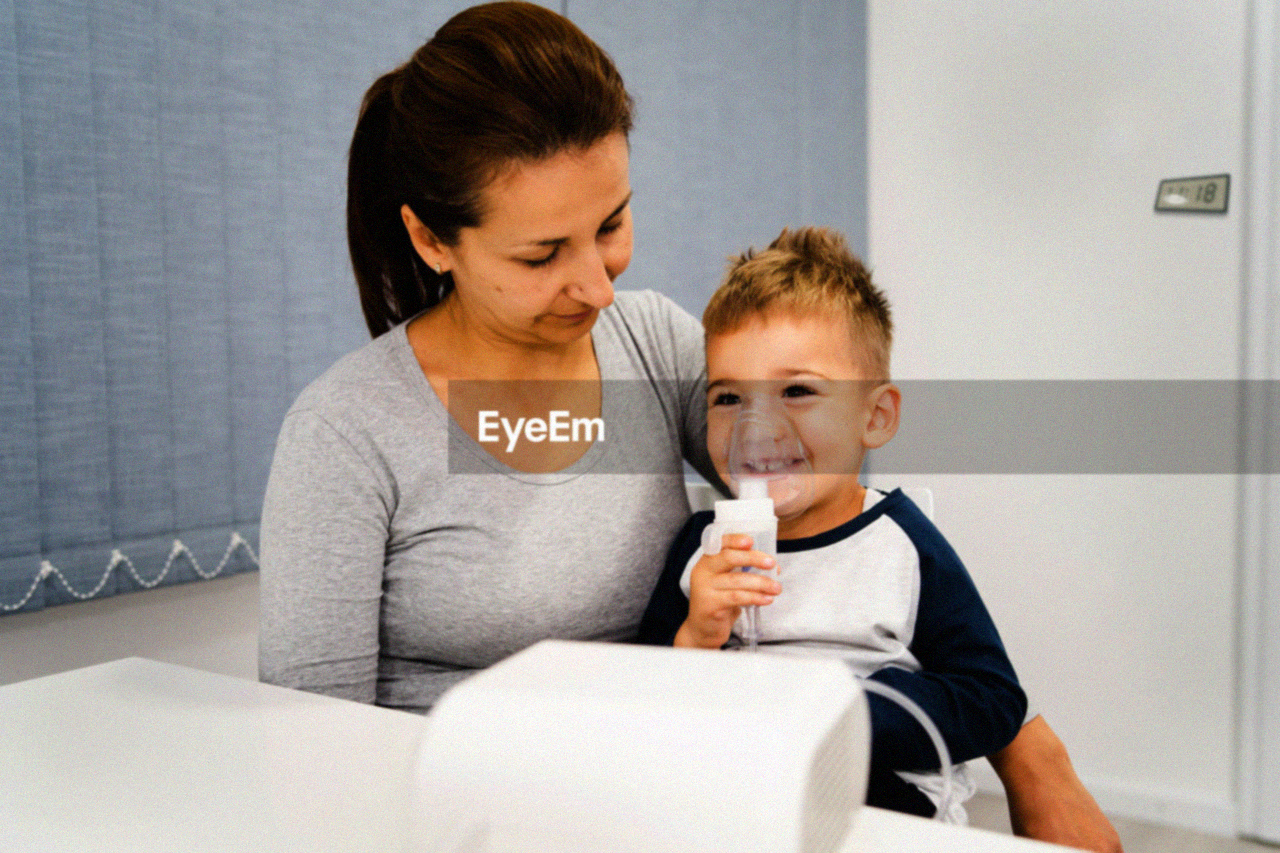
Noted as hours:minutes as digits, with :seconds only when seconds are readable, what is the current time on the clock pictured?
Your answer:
11:18
